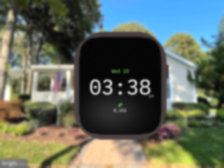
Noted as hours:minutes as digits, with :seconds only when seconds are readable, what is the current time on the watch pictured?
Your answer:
3:38
